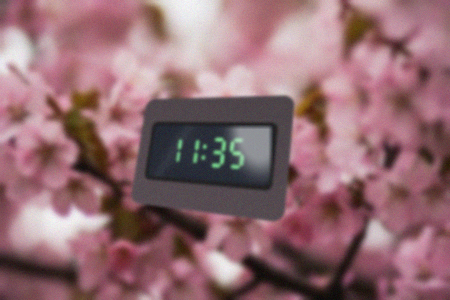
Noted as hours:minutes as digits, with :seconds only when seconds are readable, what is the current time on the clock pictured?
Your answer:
11:35
